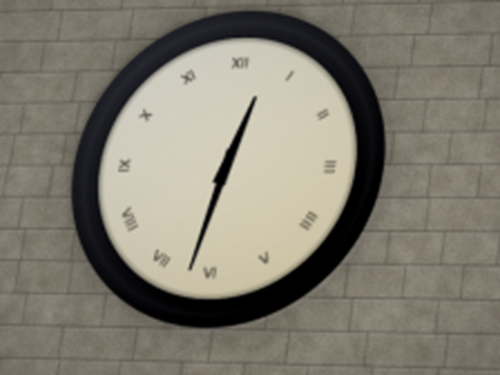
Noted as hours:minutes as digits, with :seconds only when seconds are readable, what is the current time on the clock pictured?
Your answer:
12:32
